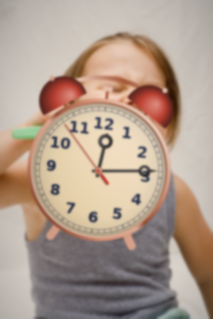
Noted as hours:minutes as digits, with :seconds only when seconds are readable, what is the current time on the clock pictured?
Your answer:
12:13:53
